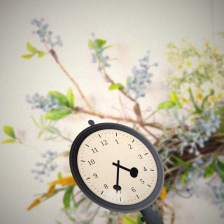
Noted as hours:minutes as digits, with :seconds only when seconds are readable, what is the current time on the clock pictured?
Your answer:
4:36
